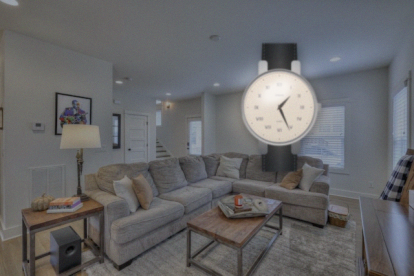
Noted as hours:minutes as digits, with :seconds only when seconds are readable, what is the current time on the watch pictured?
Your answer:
1:26
